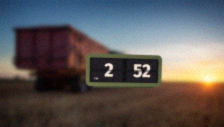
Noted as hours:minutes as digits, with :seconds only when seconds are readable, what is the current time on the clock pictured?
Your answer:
2:52
